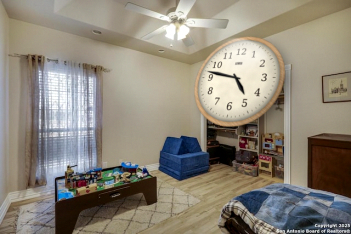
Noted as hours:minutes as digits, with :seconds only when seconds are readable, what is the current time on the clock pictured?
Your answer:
4:47
